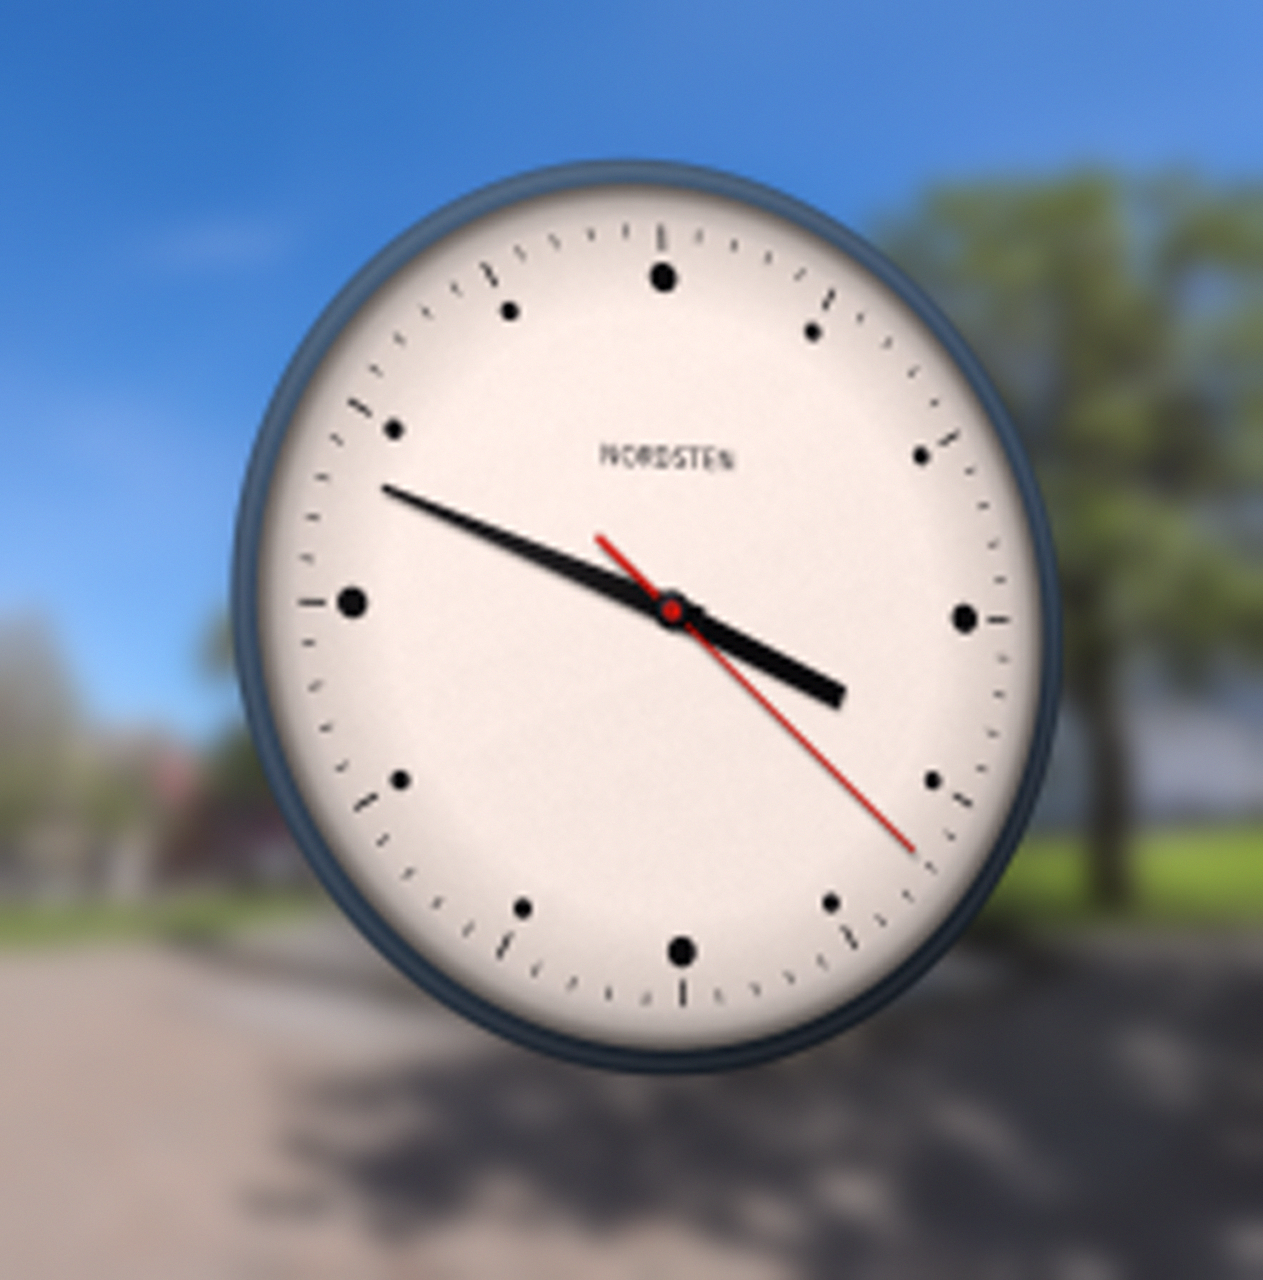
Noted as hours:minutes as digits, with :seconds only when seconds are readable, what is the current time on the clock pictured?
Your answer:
3:48:22
